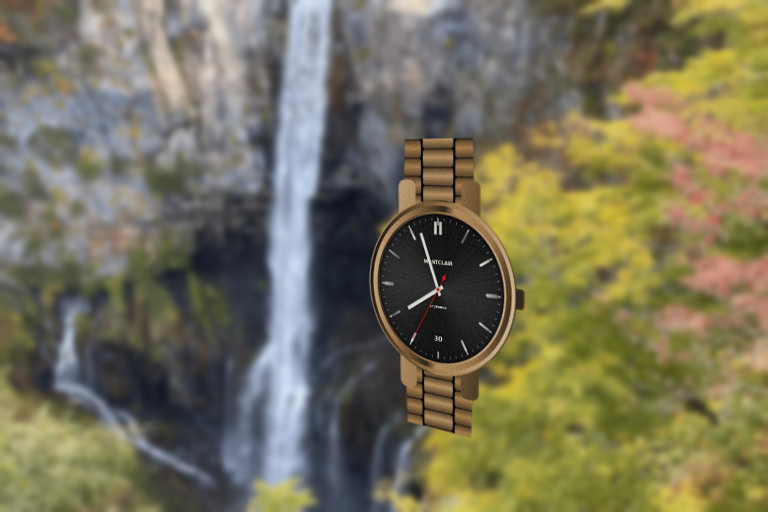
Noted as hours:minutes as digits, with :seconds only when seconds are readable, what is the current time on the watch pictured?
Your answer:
7:56:35
